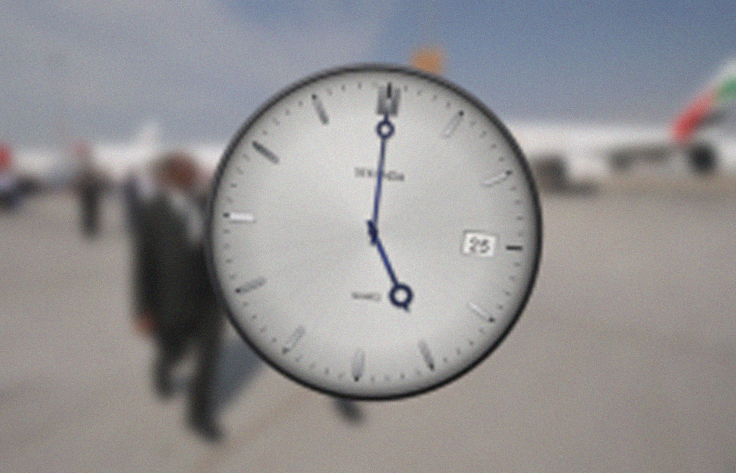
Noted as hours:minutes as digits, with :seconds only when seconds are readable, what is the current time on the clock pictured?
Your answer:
5:00
